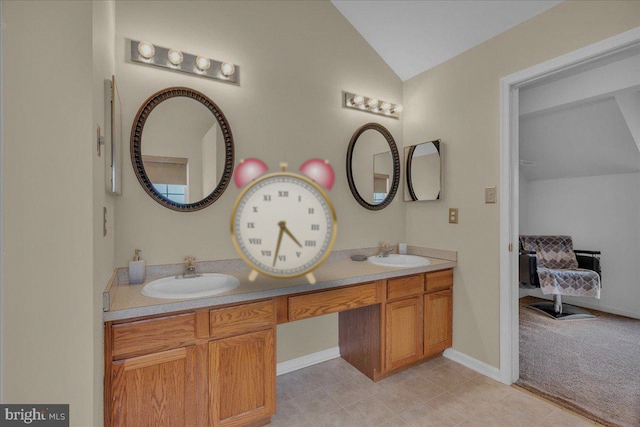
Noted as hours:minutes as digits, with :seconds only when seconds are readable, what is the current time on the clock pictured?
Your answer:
4:32
